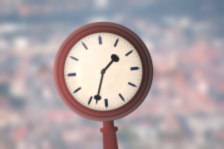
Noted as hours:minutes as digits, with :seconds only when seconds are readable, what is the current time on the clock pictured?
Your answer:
1:33
